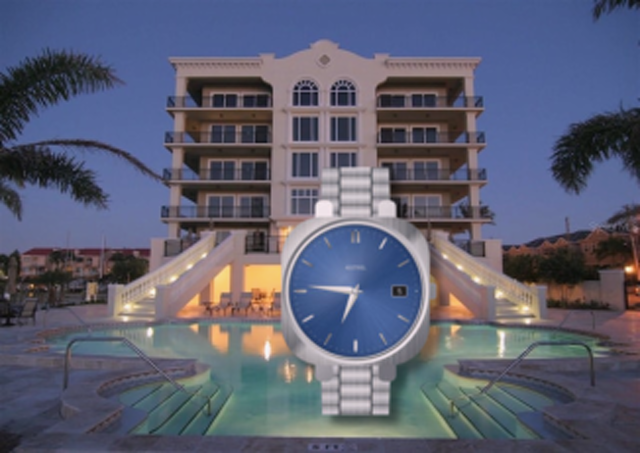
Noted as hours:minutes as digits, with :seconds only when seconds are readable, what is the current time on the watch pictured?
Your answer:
6:46
